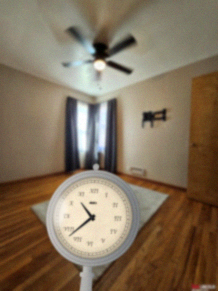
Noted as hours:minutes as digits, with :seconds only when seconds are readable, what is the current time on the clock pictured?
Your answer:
10:38
